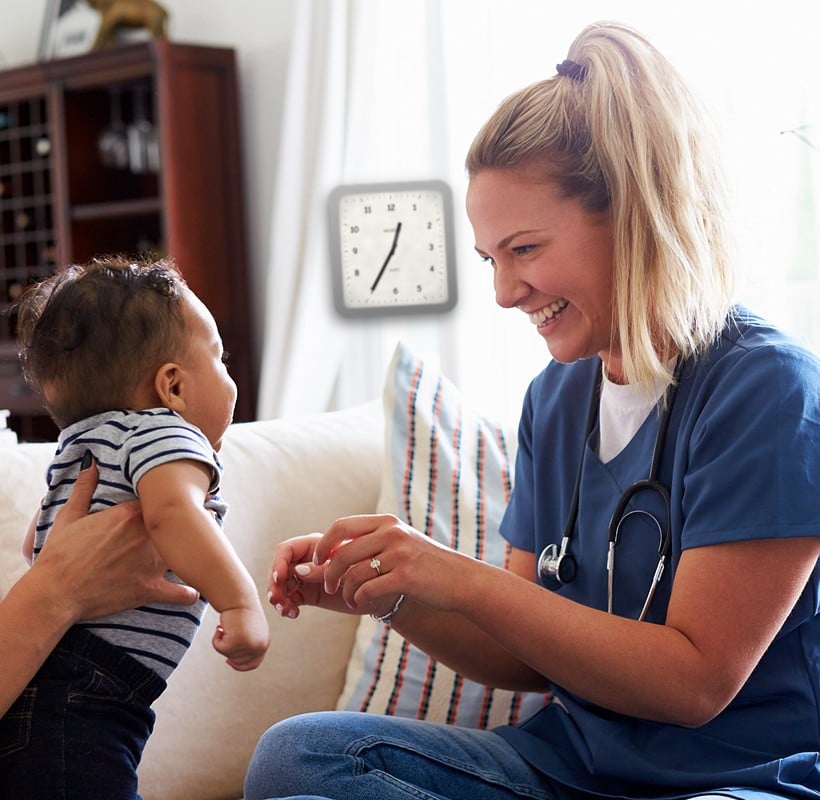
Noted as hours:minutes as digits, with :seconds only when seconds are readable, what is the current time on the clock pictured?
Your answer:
12:35
